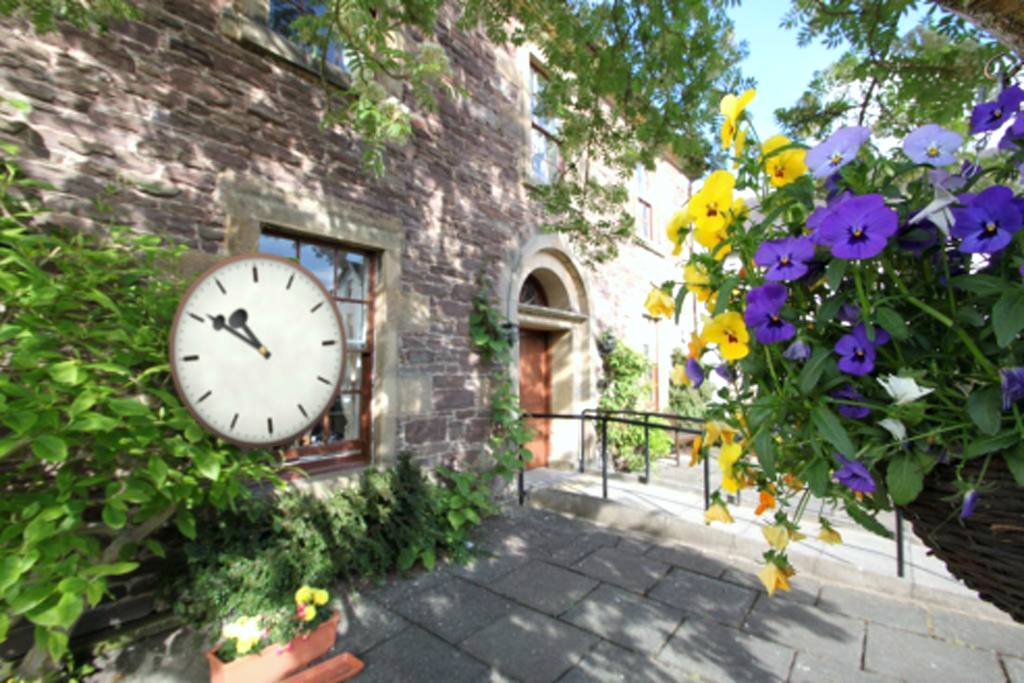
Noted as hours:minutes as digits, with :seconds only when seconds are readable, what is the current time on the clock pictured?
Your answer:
10:51
